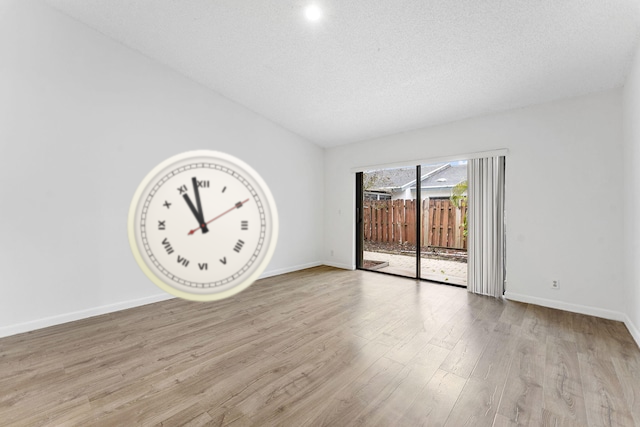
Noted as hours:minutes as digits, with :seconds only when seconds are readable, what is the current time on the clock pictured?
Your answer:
10:58:10
